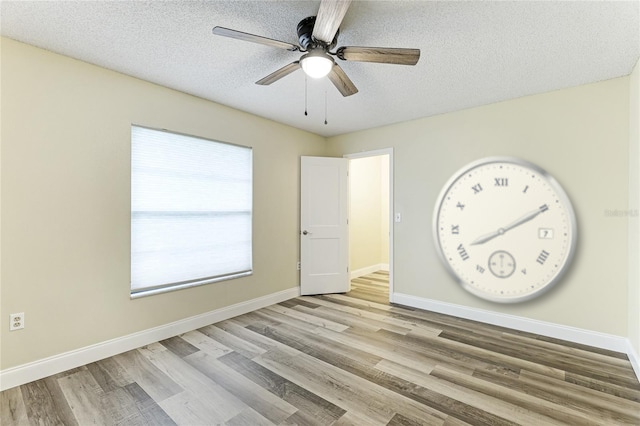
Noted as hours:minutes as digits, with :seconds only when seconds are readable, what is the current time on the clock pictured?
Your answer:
8:10
